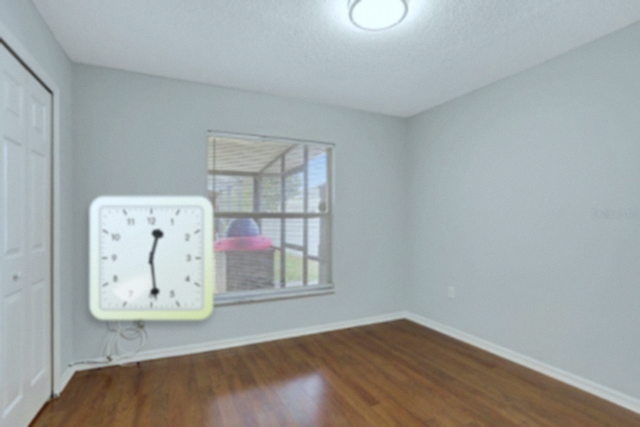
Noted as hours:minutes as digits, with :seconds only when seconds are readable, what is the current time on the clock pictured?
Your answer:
12:29
